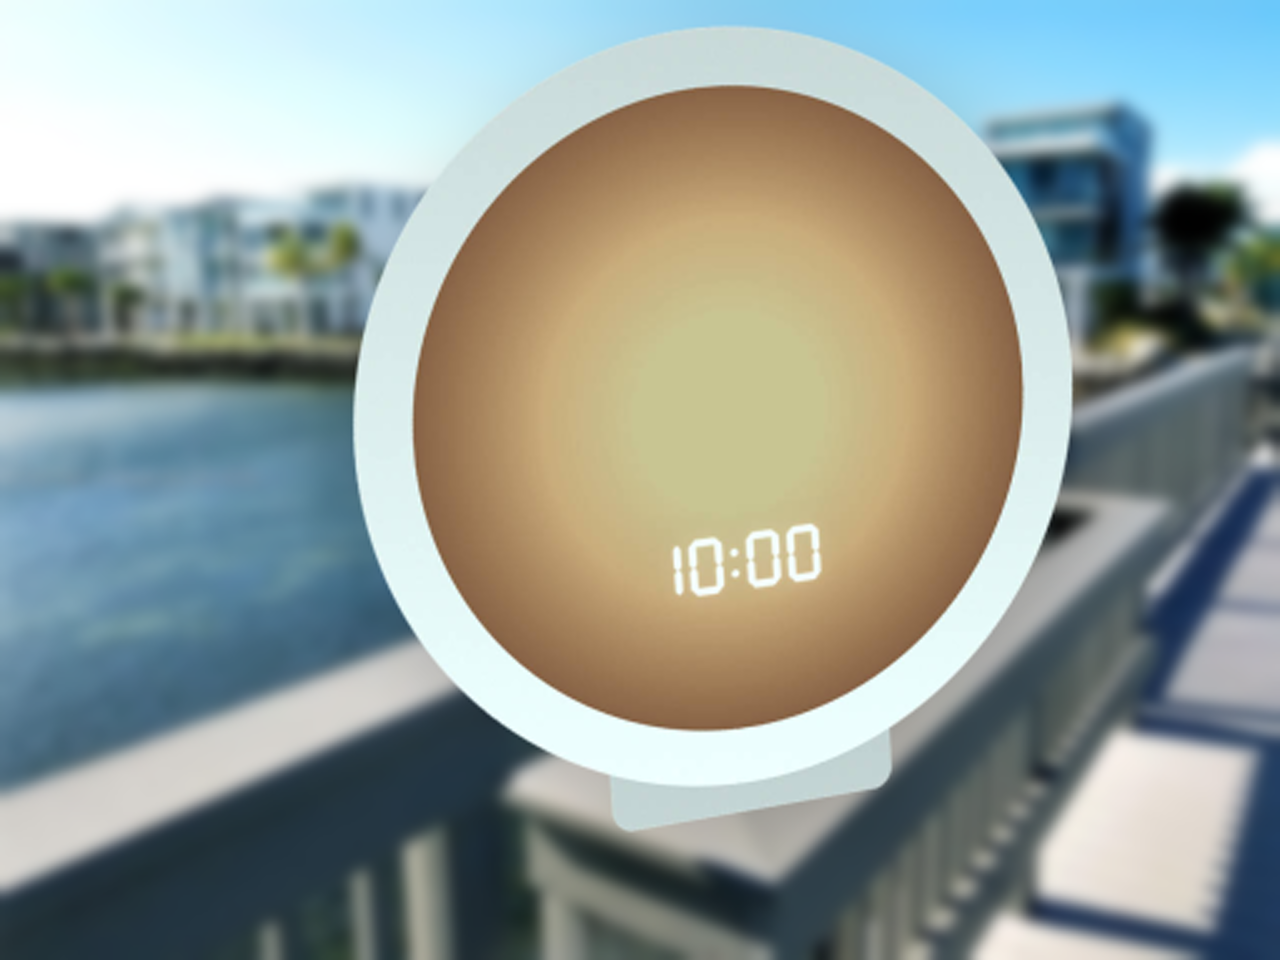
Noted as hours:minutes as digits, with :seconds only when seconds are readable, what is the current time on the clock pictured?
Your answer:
10:00
